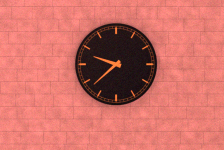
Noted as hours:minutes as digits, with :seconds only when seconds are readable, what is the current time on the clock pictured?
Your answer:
9:38
